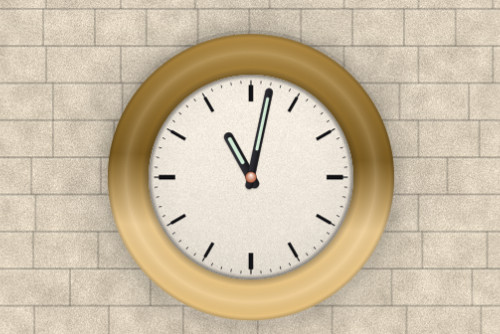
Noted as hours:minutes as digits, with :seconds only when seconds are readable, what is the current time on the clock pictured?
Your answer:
11:02
